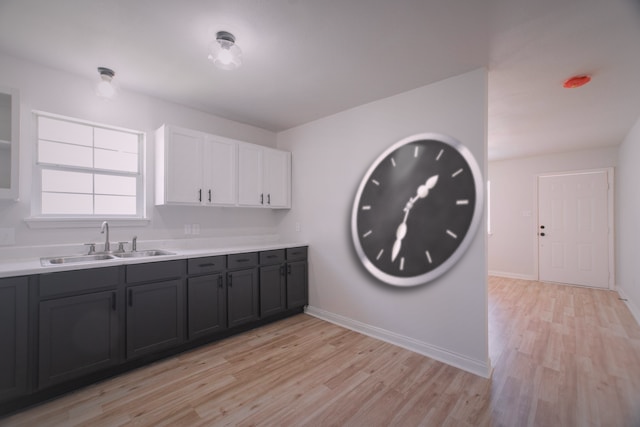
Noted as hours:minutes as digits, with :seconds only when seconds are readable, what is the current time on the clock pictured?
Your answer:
1:32
